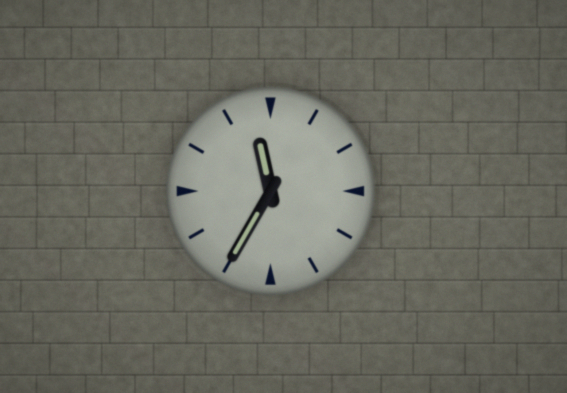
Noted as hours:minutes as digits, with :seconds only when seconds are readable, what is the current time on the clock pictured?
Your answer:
11:35
